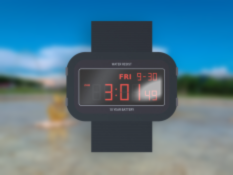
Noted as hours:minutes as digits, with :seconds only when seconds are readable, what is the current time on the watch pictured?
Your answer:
3:01:49
